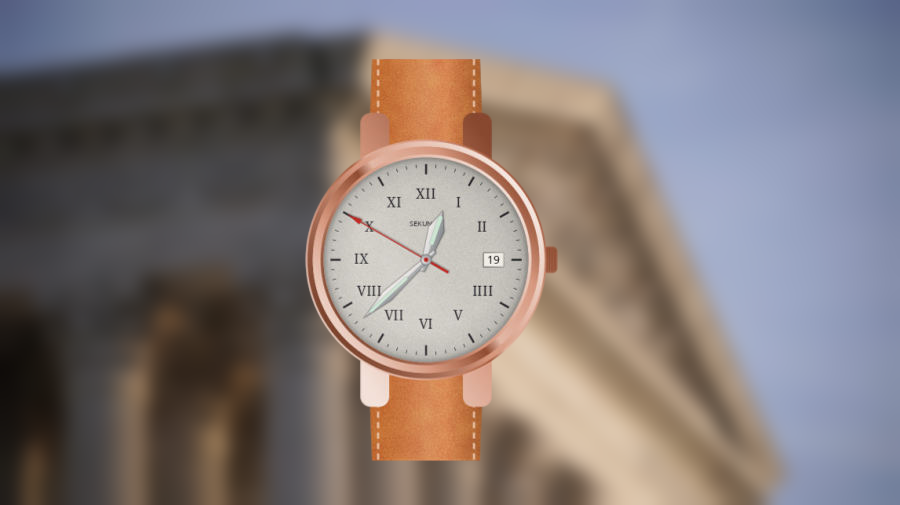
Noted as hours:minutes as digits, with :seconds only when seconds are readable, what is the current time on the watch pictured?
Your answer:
12:37:50
